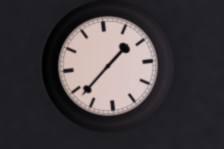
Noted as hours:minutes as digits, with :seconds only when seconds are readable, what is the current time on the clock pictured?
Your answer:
1:38
